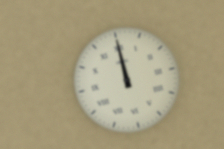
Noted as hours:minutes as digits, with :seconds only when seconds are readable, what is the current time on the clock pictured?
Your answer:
12:00
